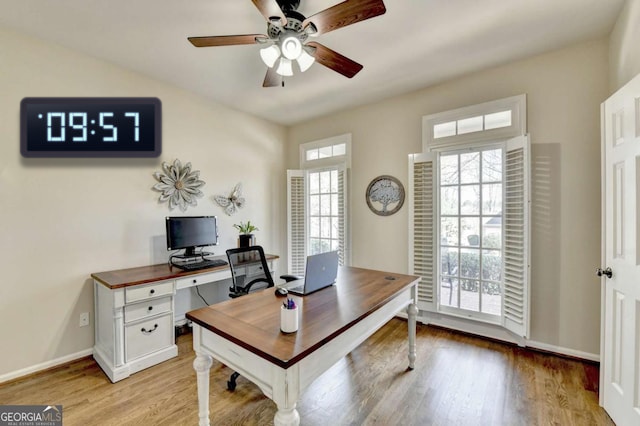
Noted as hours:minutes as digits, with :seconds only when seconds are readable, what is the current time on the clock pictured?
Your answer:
9:57
